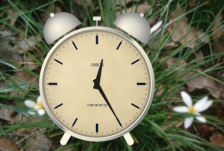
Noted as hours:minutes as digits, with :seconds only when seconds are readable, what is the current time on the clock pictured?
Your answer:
12:25
